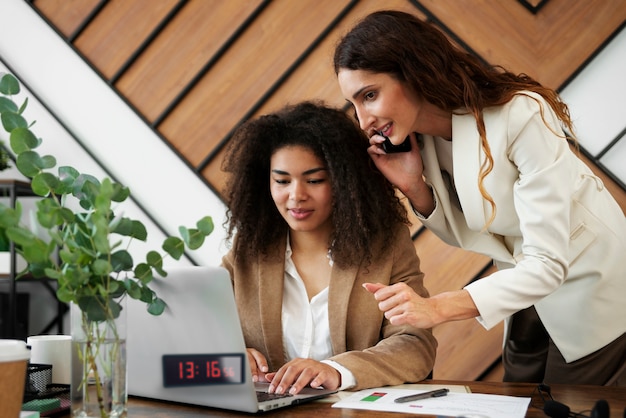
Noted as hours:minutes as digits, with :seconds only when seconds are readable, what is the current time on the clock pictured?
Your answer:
13:16
